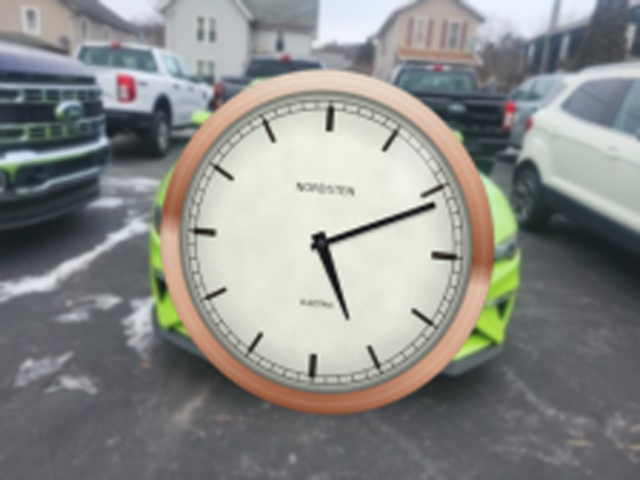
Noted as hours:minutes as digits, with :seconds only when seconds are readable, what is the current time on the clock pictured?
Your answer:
5:11
